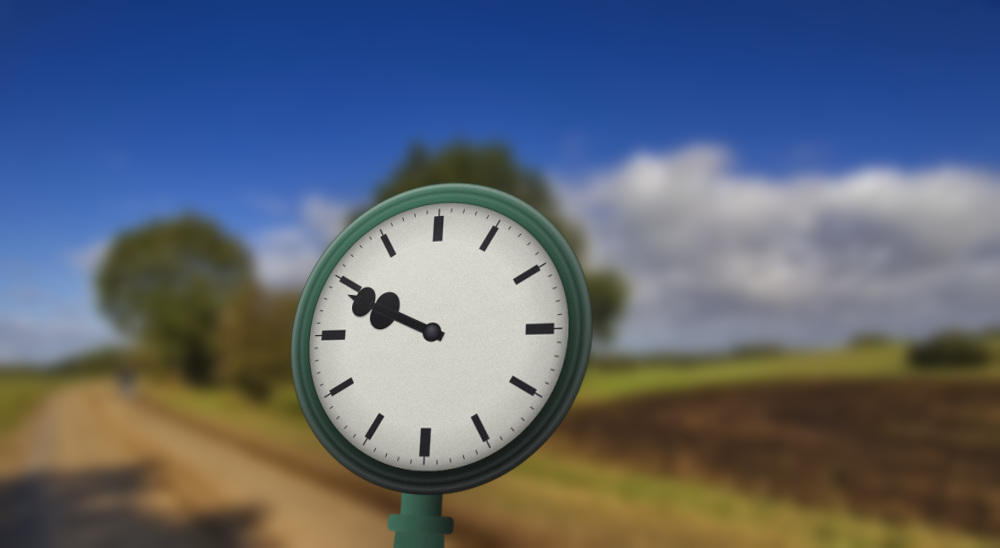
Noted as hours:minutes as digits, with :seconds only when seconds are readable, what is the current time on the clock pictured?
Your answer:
9:49
